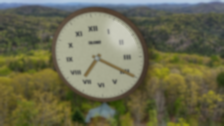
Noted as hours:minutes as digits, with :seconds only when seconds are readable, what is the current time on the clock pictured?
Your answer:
7:20
